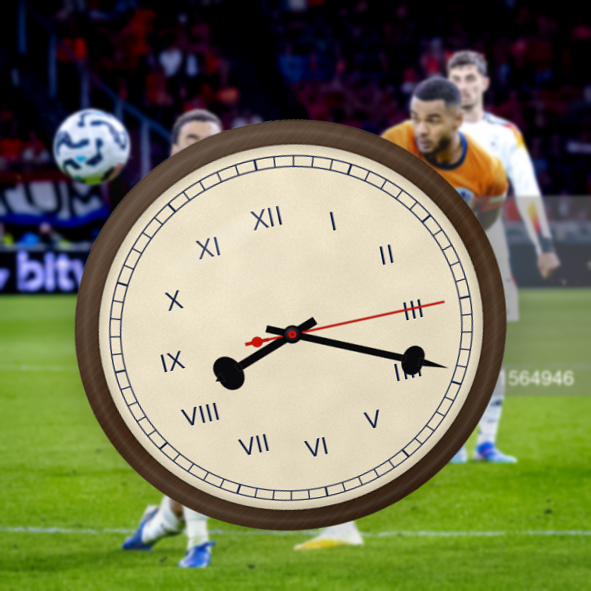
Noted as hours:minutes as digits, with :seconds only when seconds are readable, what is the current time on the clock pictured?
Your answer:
8:19:15
